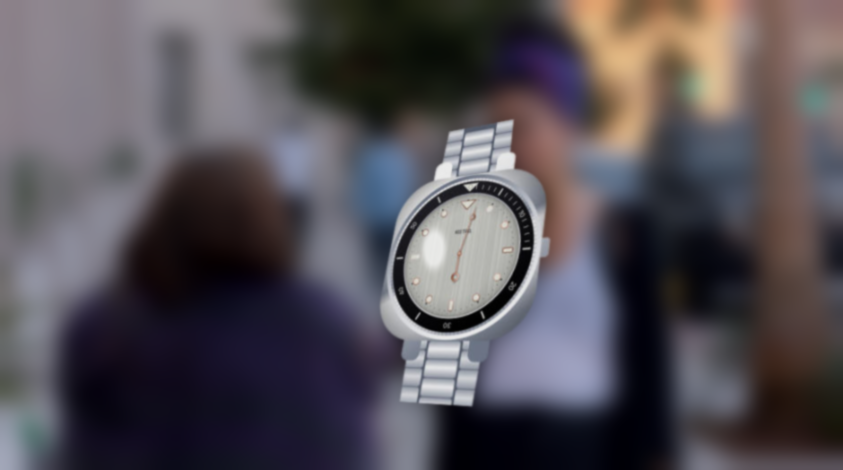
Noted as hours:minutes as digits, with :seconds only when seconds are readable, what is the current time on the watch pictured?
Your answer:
6:02
